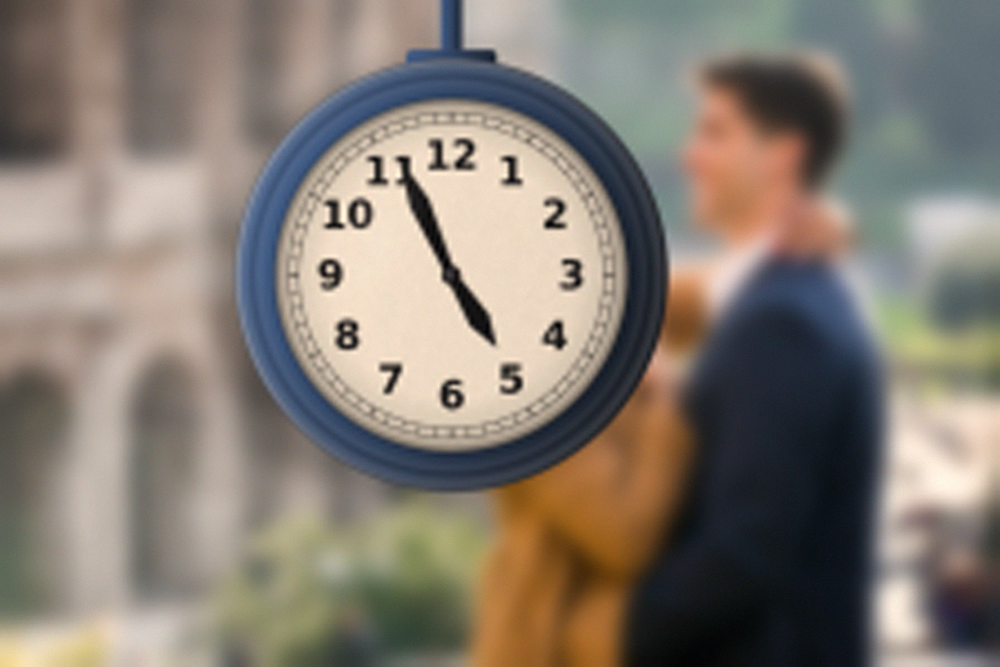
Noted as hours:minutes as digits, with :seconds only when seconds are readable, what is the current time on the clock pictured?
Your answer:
4:56
